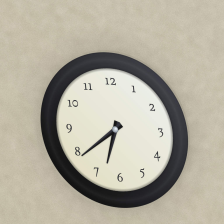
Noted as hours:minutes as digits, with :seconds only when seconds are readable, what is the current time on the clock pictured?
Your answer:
6:39
